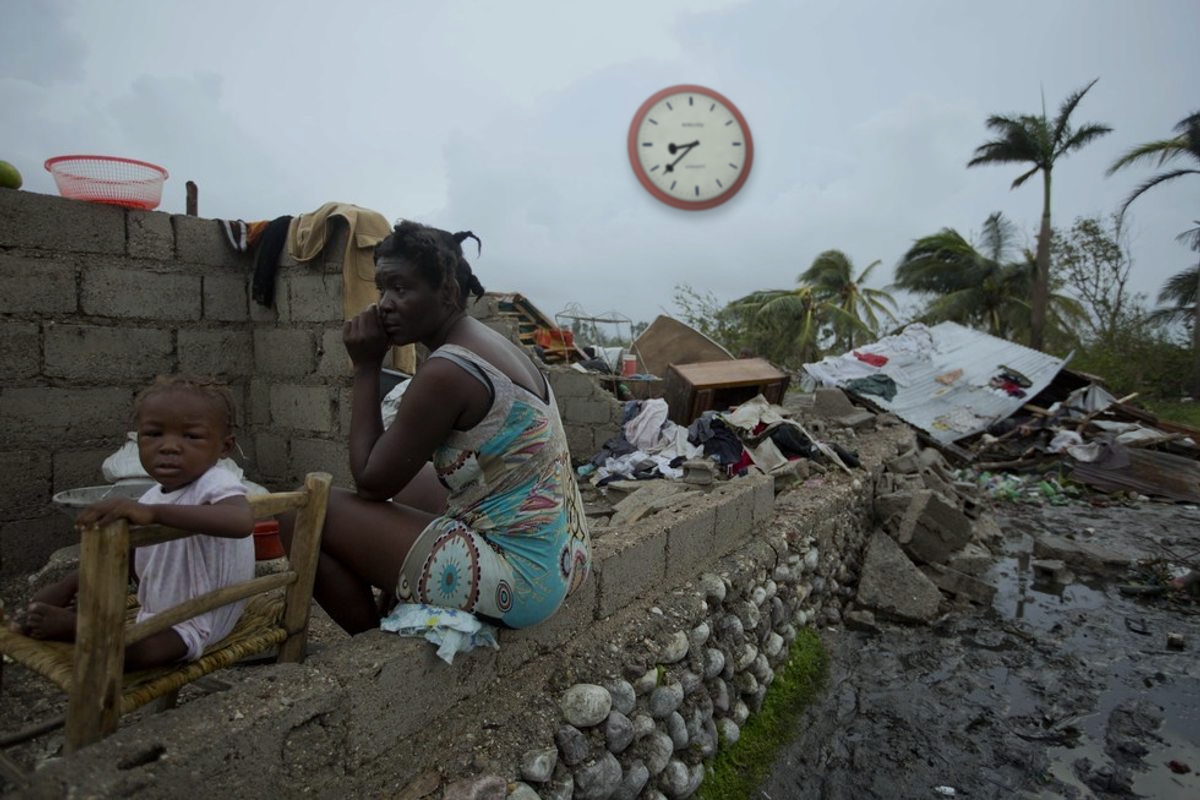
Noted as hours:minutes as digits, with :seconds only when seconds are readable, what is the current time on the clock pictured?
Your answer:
8:38
